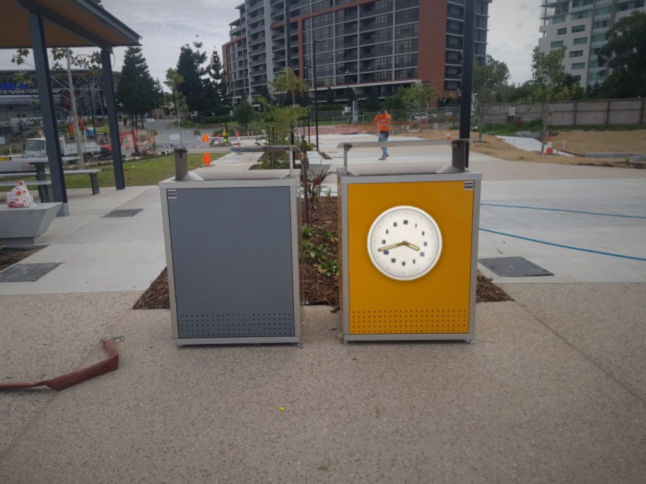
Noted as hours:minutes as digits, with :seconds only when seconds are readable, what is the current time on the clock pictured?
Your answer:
3:42
